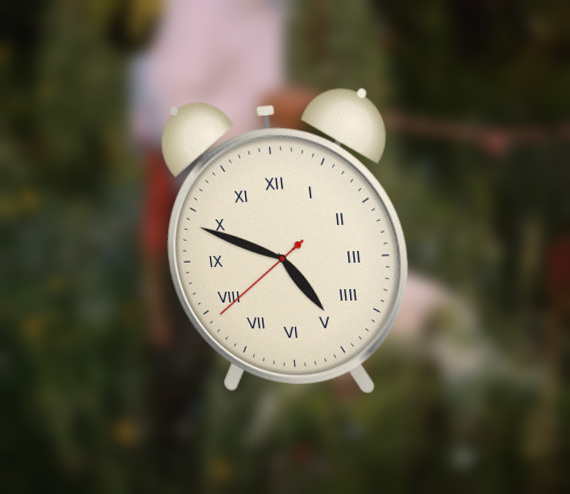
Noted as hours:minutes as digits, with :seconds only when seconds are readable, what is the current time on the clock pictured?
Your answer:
4:48:39
